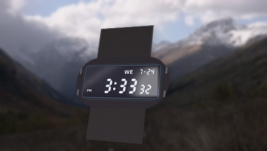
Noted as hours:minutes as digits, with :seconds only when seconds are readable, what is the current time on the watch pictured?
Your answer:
3:33:32
